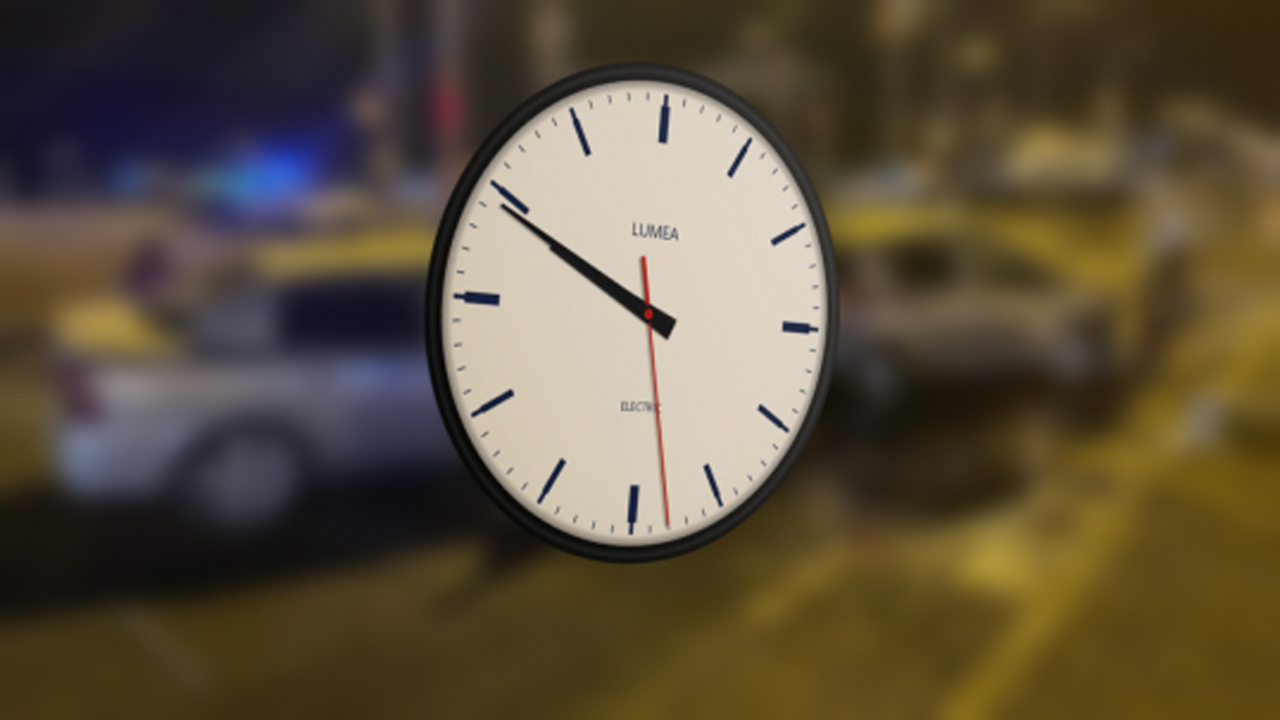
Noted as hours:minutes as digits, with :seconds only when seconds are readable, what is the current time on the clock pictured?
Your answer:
9:49:28
